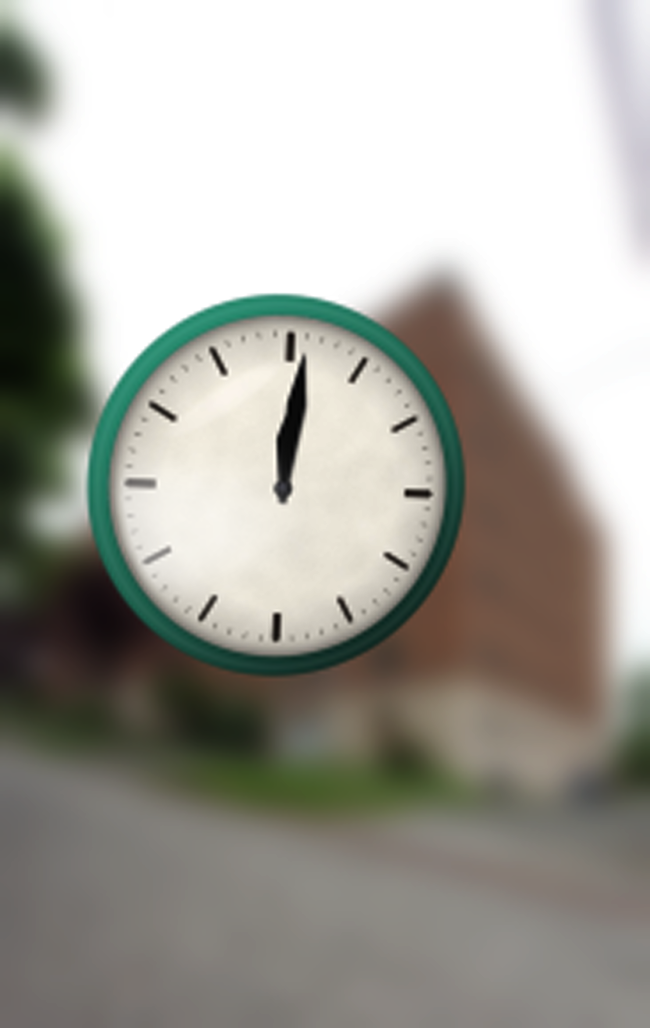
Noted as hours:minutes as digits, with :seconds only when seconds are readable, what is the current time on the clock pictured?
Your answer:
12:01
